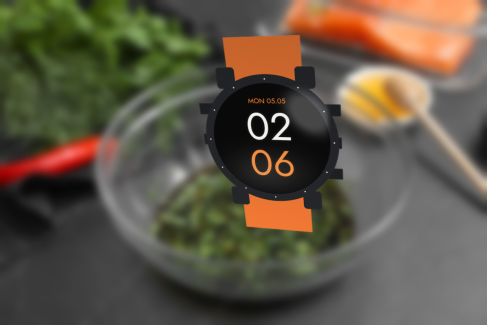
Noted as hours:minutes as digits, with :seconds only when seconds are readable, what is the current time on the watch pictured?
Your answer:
2:06
